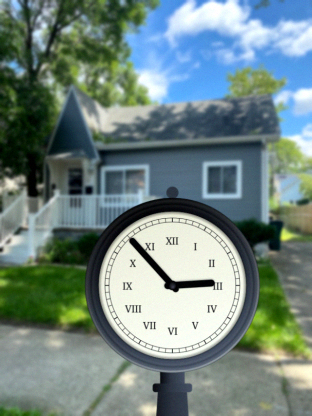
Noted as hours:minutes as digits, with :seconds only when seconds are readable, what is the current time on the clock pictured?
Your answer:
2:53
